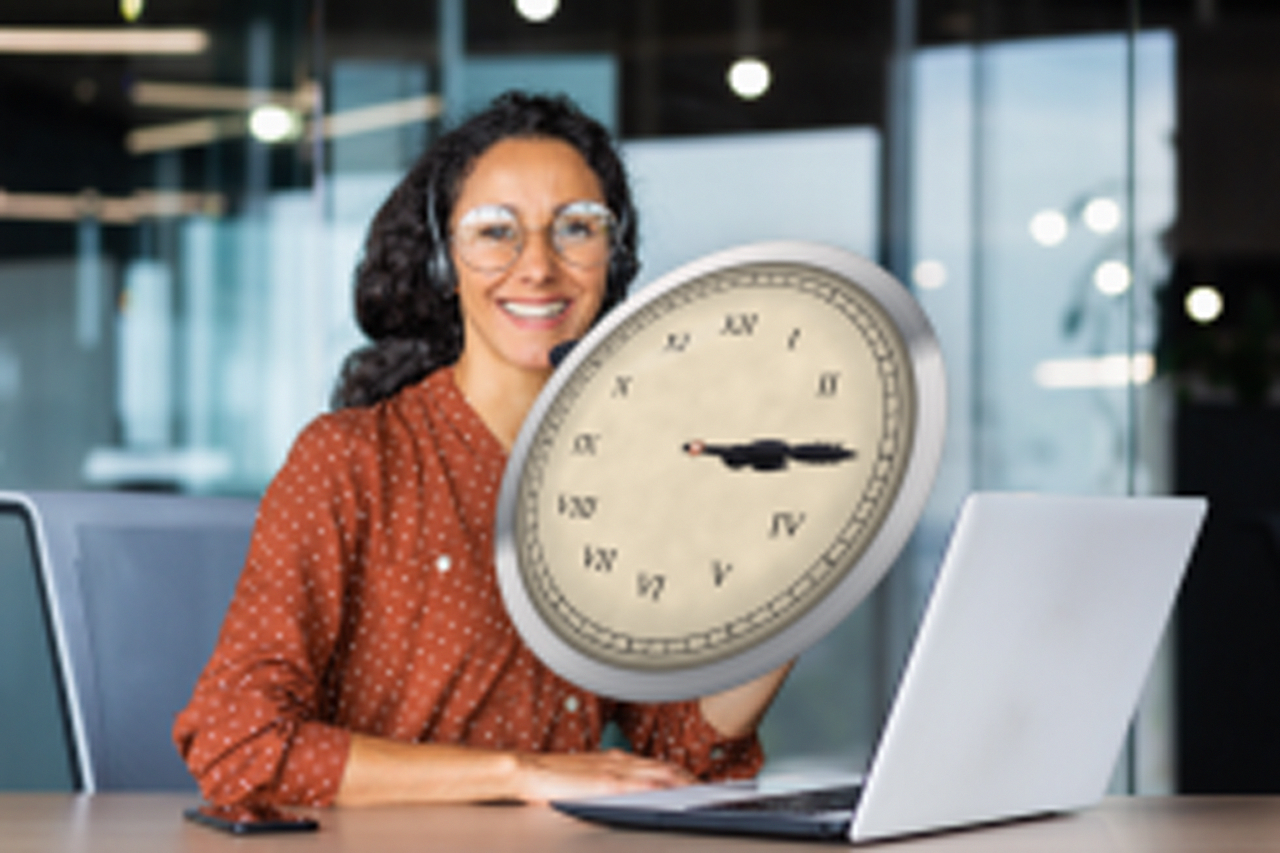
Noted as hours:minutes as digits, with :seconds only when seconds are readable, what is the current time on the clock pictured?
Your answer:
3:15
